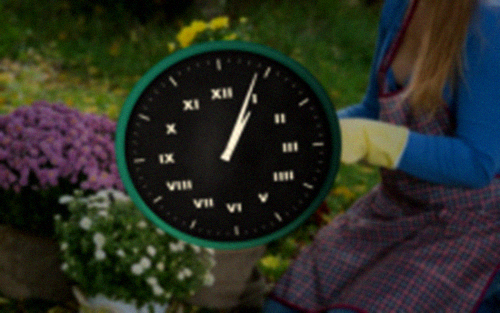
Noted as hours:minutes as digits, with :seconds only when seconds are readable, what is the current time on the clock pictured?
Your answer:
1:04
